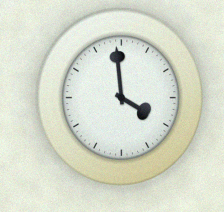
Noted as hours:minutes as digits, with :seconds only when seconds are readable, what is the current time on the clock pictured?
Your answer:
3:59
